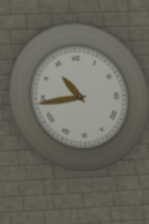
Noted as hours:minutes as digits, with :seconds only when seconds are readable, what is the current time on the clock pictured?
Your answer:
10:44
